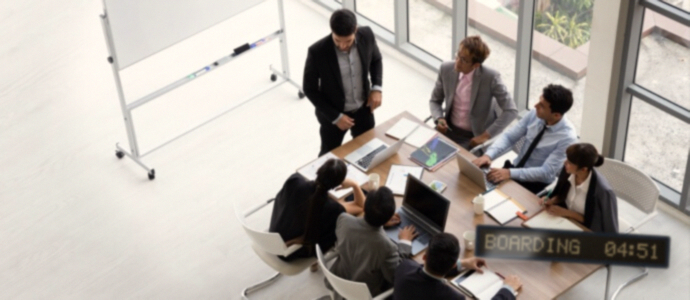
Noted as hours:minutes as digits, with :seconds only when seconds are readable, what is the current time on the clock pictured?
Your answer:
4:51
